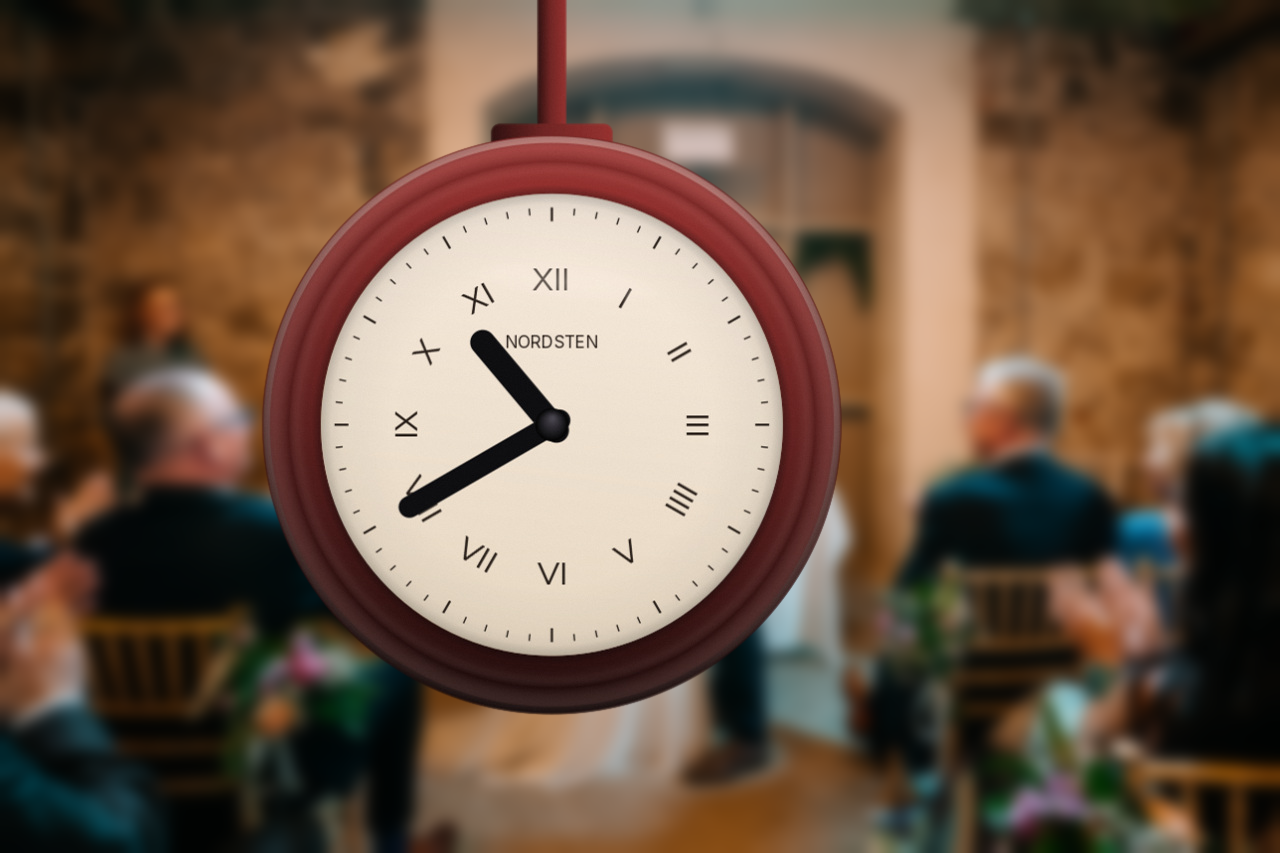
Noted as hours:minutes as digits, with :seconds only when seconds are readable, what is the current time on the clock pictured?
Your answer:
10:40
